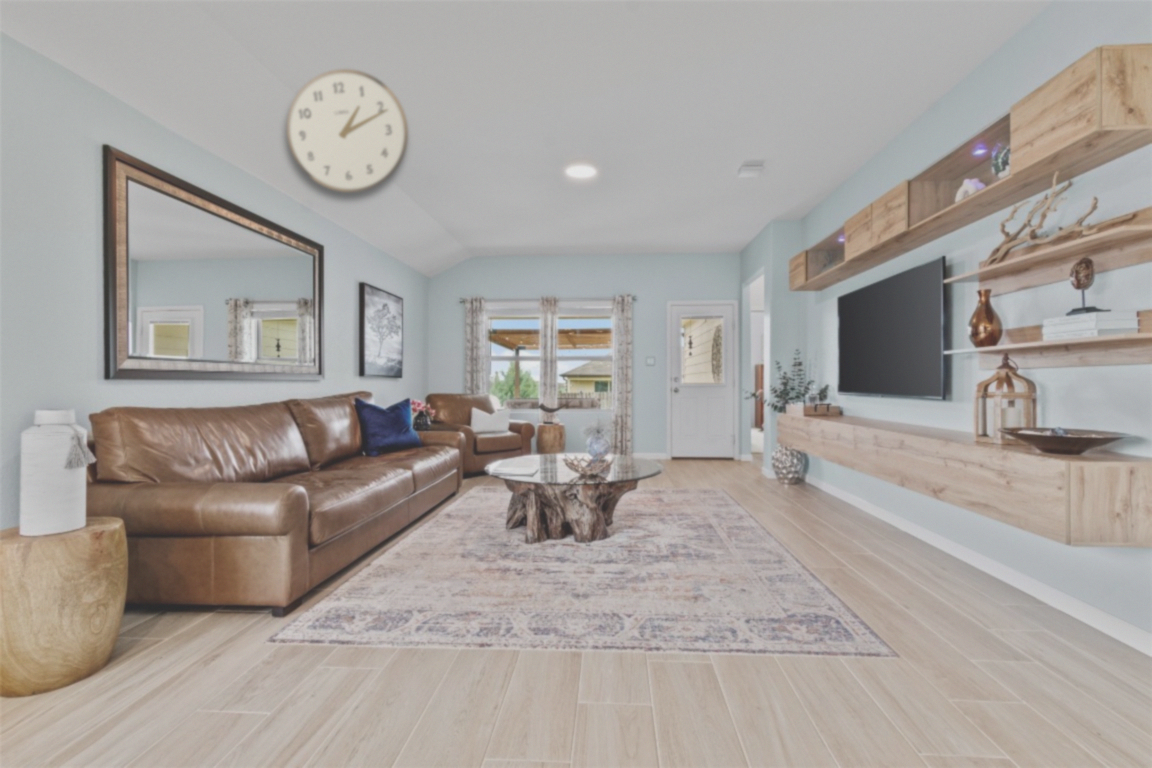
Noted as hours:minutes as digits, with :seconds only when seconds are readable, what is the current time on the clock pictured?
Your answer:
1:11
